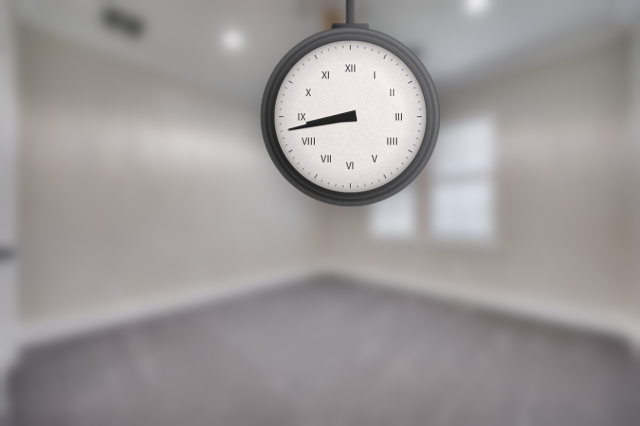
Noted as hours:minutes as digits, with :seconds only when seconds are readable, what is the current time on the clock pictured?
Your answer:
8:43
